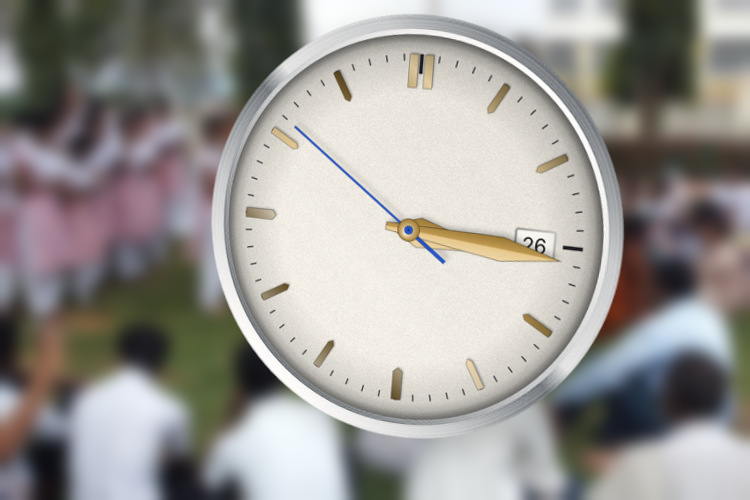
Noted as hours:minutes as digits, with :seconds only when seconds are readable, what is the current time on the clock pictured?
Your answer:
3:15:51
